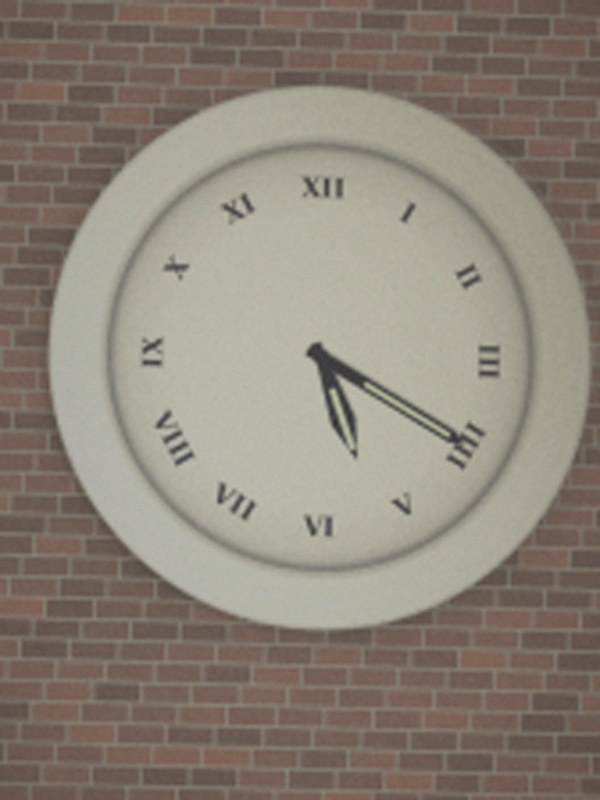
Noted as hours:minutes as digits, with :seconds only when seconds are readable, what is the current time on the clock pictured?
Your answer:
5:20
